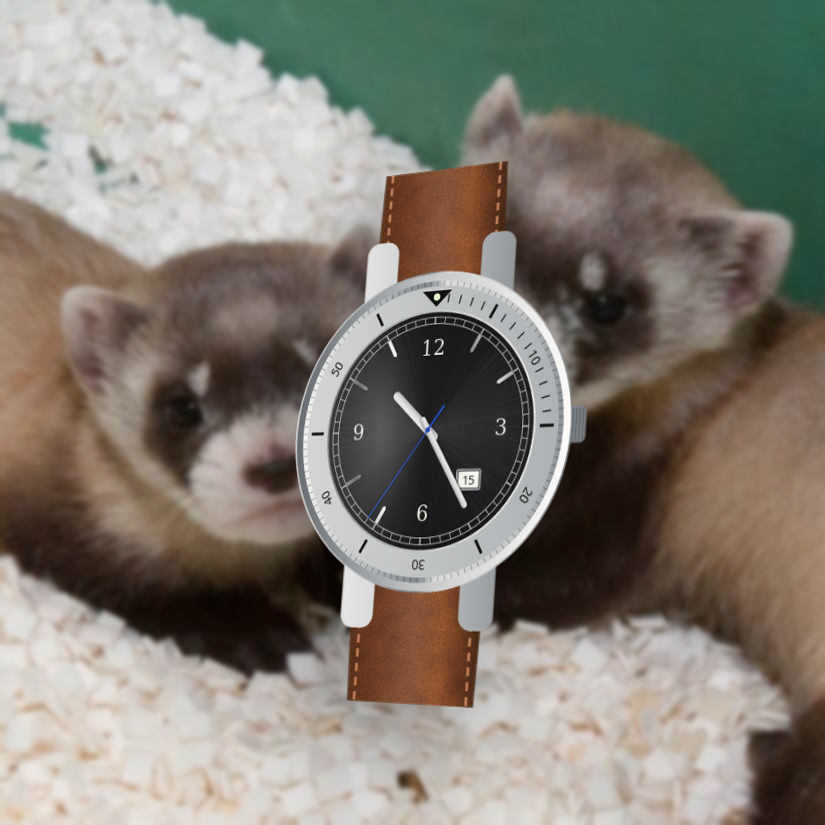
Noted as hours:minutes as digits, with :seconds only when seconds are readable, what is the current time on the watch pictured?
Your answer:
10:24:36
